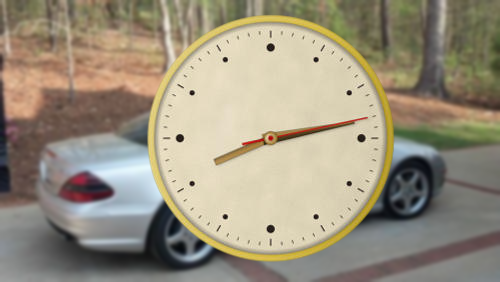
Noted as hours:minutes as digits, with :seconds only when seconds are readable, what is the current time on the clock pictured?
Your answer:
8:13:13
